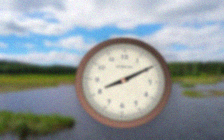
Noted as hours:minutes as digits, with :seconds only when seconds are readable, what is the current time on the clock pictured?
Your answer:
8:10
